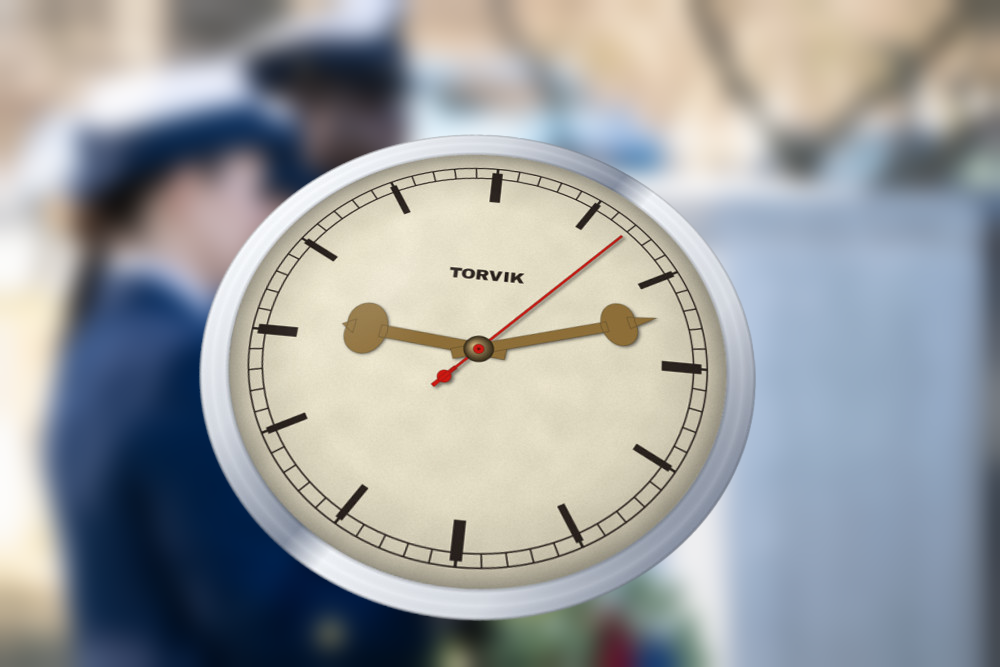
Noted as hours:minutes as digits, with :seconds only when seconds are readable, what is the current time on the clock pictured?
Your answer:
9:12:07
